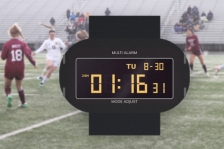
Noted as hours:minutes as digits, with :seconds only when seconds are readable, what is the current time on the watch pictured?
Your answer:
1:16:31
